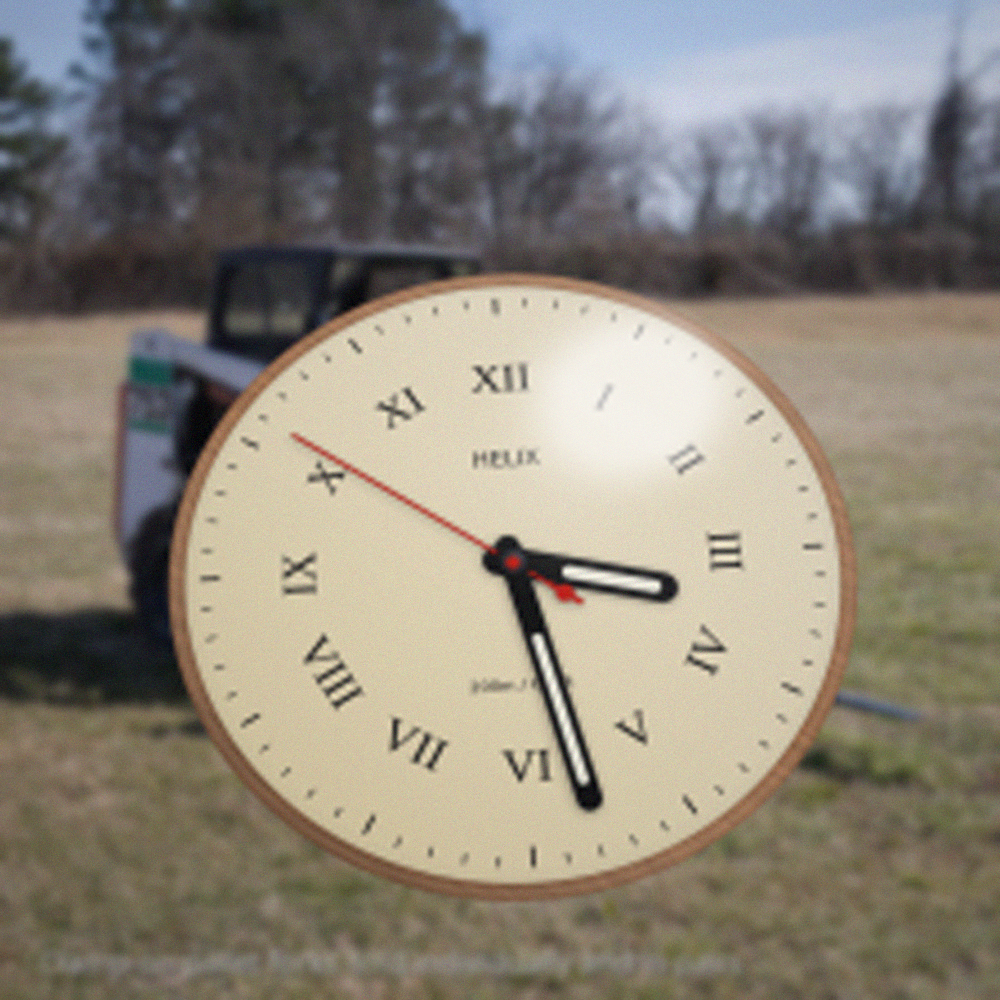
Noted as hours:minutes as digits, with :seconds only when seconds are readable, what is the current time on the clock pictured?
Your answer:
3:27:51
